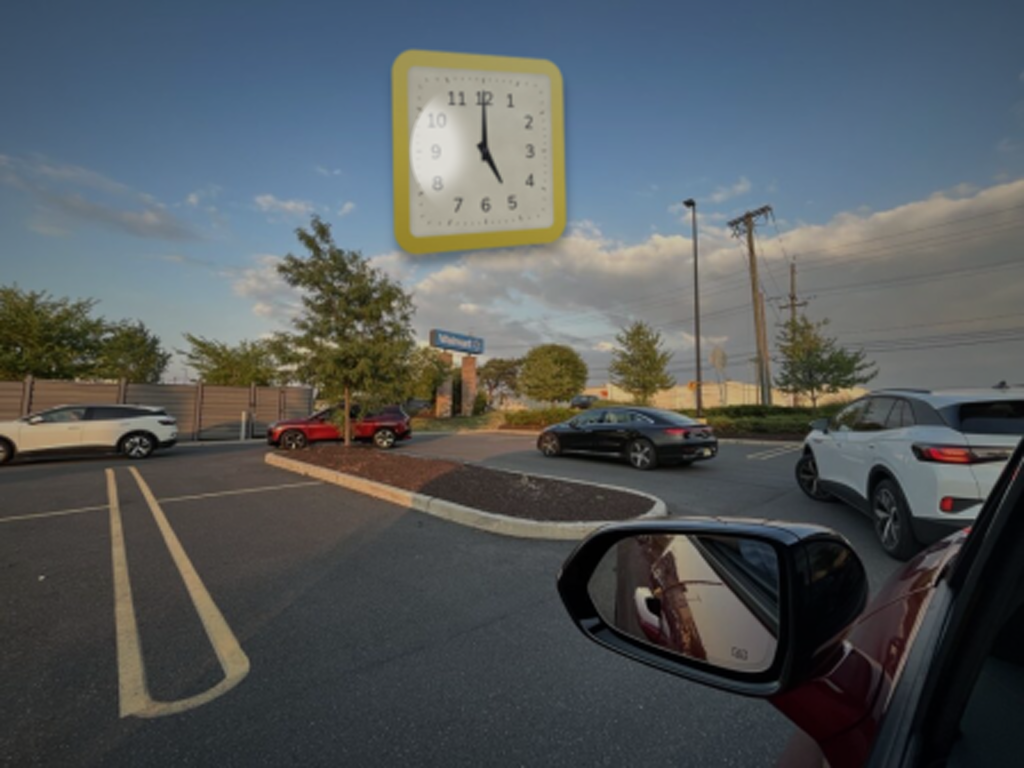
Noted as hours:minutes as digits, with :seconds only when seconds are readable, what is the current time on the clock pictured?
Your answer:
5:00
